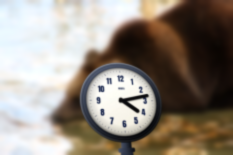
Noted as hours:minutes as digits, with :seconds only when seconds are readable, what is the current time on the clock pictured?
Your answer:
4:13
